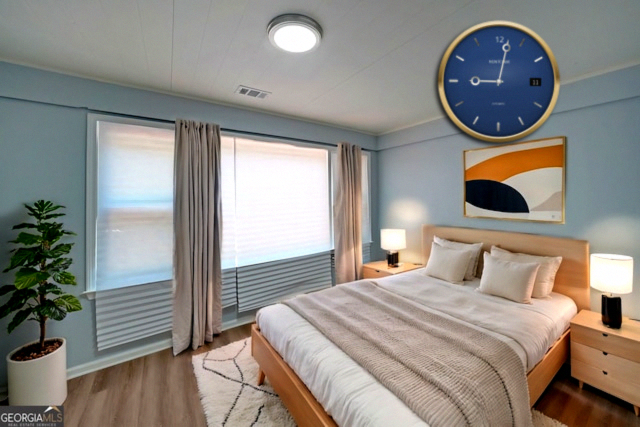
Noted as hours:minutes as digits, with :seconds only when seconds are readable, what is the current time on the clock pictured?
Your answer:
9:02
